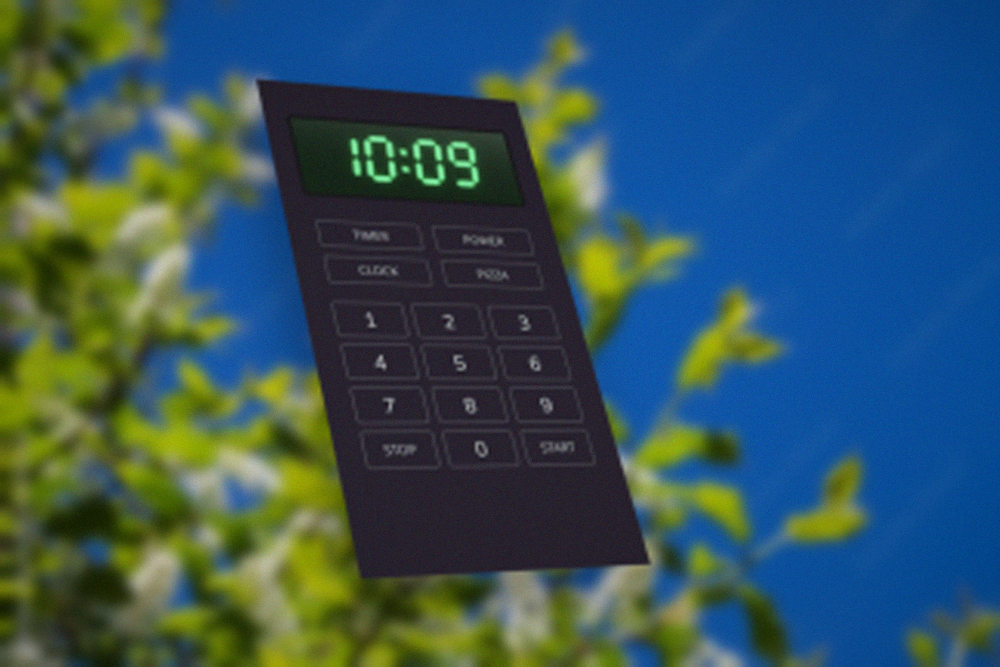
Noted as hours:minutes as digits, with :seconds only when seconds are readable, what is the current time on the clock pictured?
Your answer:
10:09
